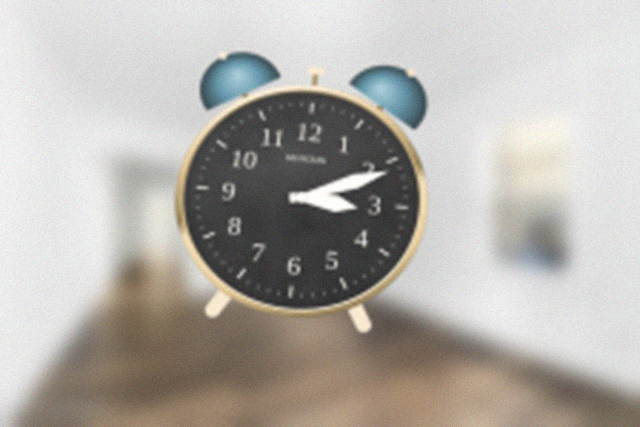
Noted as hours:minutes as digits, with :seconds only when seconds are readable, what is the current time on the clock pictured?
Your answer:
3:11
